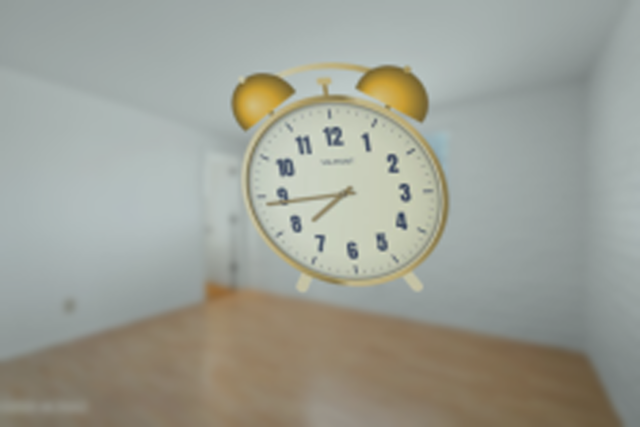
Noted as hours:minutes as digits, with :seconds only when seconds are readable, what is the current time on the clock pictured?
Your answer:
7:44
